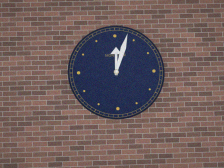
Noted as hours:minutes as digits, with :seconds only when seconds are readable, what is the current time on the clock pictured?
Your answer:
12:03
